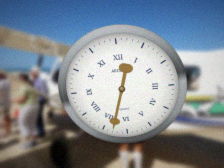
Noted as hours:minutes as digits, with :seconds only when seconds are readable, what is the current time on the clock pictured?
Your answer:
12:33
